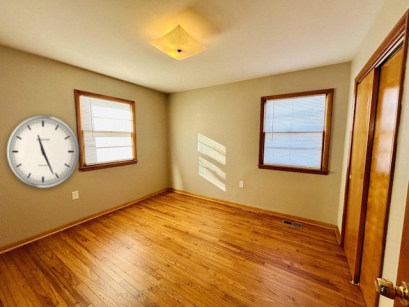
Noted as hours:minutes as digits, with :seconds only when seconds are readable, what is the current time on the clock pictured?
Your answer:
11:26
